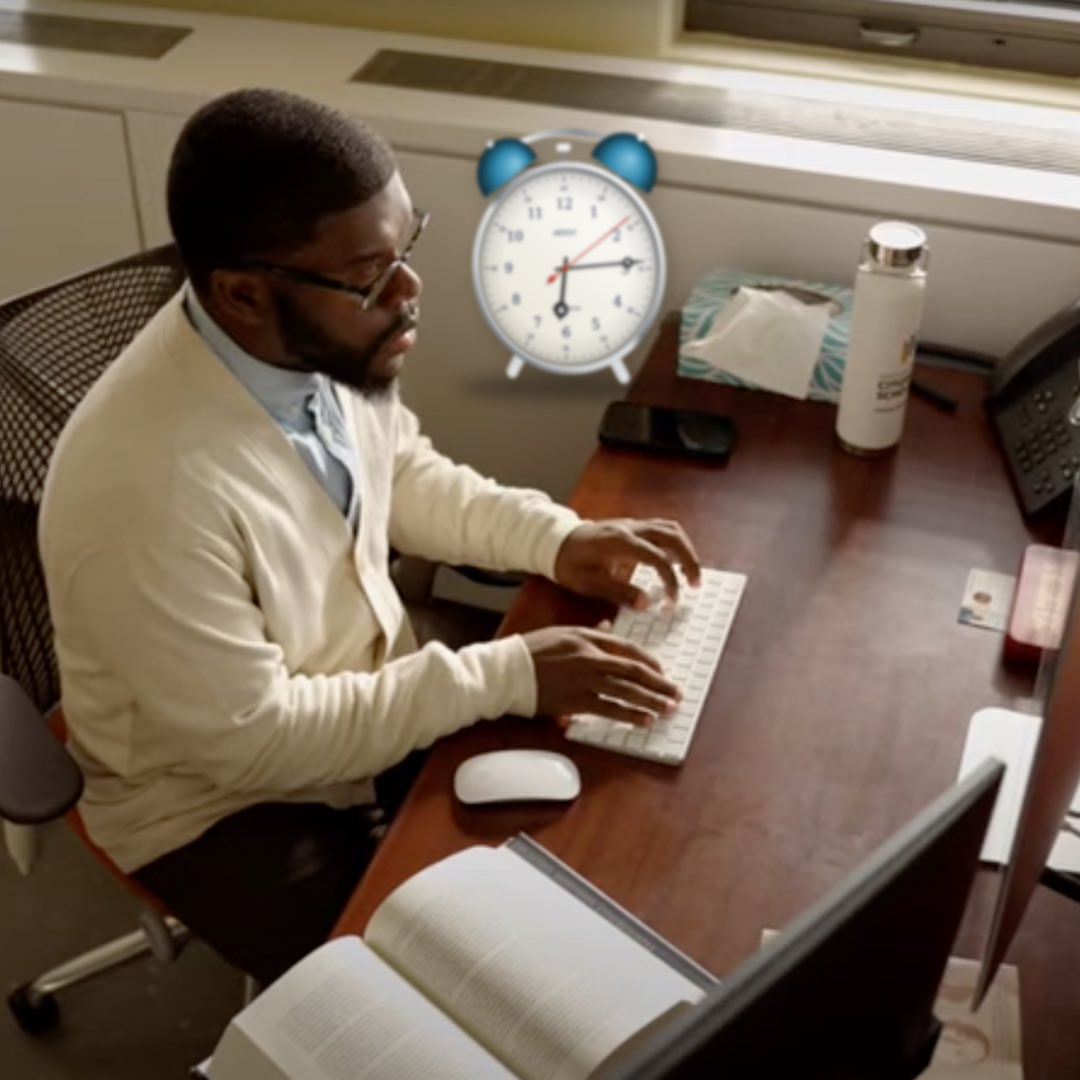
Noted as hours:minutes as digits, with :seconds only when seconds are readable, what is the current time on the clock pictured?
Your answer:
6:14:09
